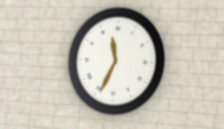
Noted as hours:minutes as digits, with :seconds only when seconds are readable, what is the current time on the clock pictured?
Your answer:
11:34
